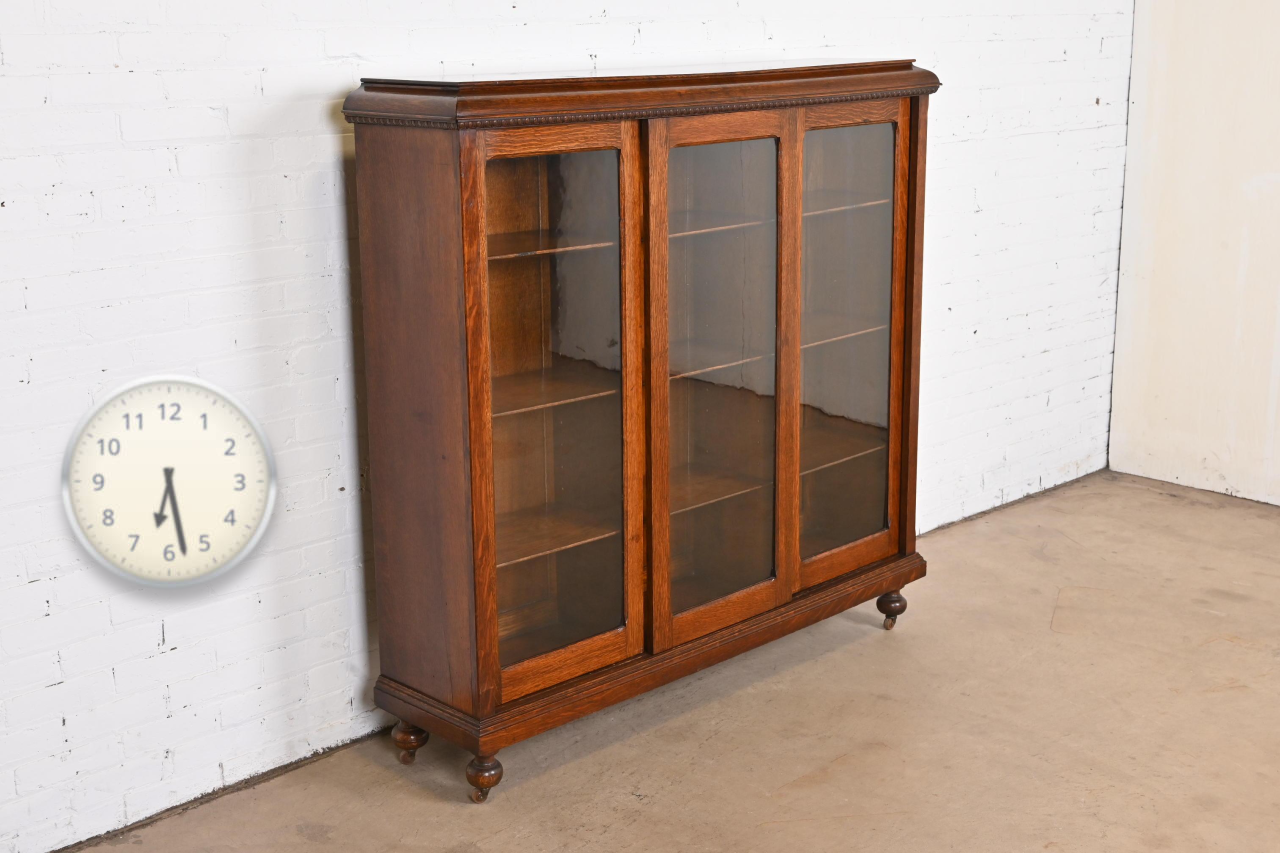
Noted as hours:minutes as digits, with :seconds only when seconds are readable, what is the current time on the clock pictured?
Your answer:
6:28
